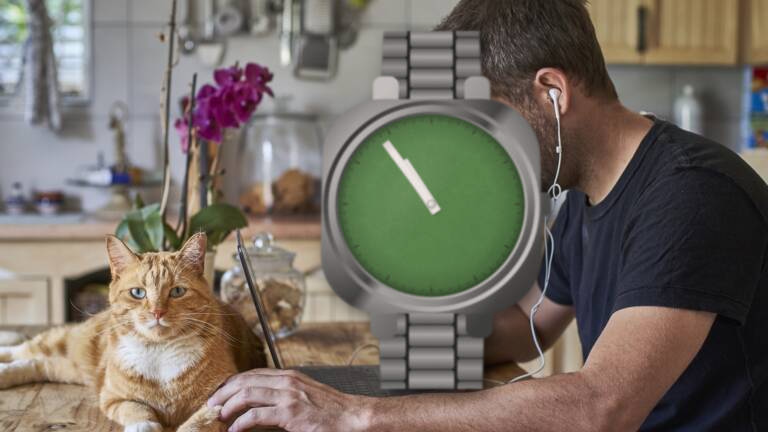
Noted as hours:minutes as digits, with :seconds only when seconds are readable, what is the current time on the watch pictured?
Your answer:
10:54
